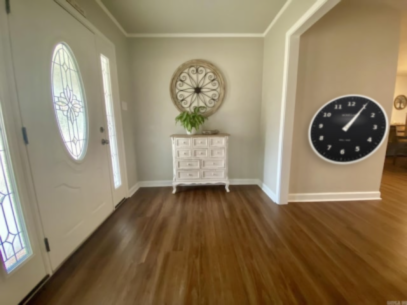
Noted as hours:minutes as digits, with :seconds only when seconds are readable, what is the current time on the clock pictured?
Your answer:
1:05
